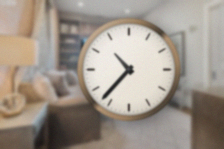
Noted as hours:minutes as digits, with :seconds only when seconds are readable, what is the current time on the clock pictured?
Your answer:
10:37
